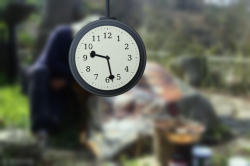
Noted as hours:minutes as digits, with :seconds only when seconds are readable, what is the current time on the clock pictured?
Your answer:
9:28
